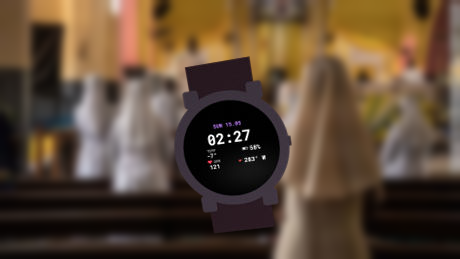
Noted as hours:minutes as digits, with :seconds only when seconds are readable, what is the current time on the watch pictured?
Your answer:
2:27
